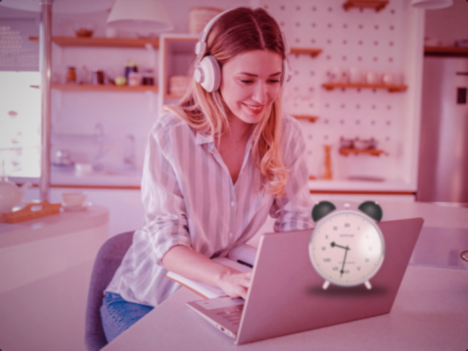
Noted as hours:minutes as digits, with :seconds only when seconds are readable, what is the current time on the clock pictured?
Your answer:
9:32
